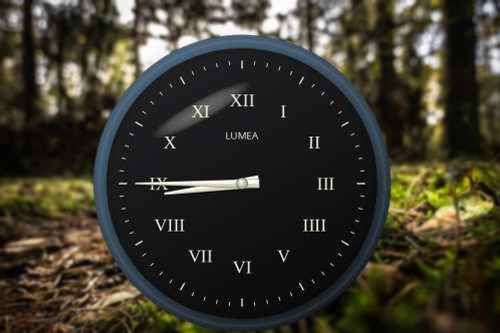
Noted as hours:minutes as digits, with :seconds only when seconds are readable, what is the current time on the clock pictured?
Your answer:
8:45
